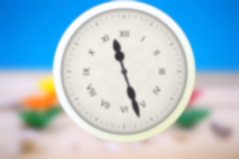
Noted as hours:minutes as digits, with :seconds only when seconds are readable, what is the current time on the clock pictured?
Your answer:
11:27
